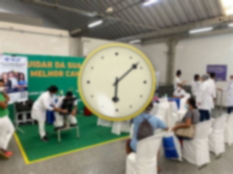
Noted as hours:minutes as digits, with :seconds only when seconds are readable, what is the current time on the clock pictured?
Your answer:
6:08
